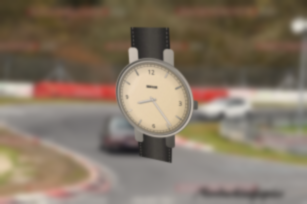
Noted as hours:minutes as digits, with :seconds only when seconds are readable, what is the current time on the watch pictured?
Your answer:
8:24
